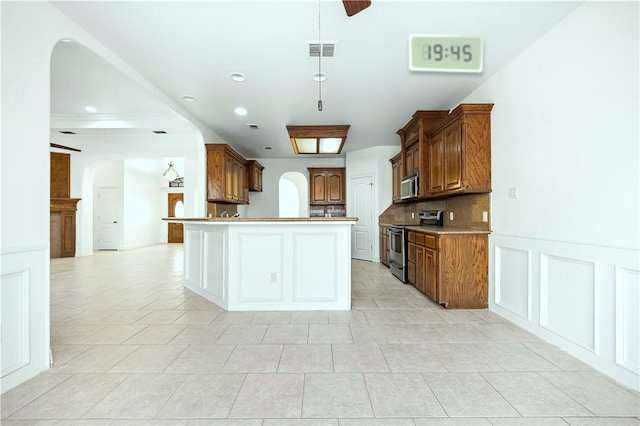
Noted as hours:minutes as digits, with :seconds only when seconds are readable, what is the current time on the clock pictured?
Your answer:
19:45
